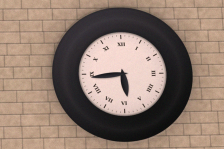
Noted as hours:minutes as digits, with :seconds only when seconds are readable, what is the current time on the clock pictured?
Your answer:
5:44
